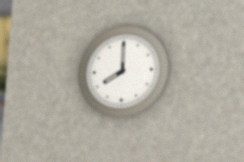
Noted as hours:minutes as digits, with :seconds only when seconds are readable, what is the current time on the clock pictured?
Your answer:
8:00
